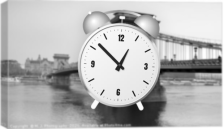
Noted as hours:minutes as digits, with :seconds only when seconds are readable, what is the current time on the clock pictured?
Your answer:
12:52
